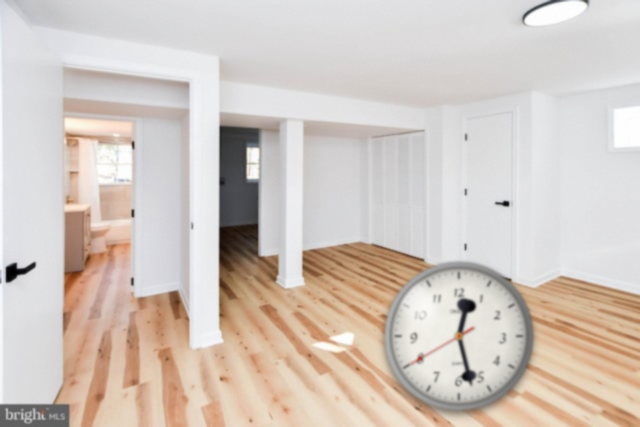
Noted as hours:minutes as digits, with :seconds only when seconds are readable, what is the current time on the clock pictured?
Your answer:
12:27:40
